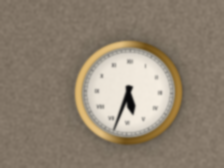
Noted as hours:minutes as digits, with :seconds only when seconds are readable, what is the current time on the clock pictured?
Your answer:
5:33
